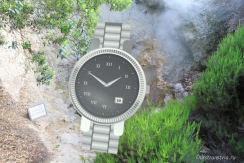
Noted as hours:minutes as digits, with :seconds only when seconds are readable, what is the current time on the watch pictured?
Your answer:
1:50
